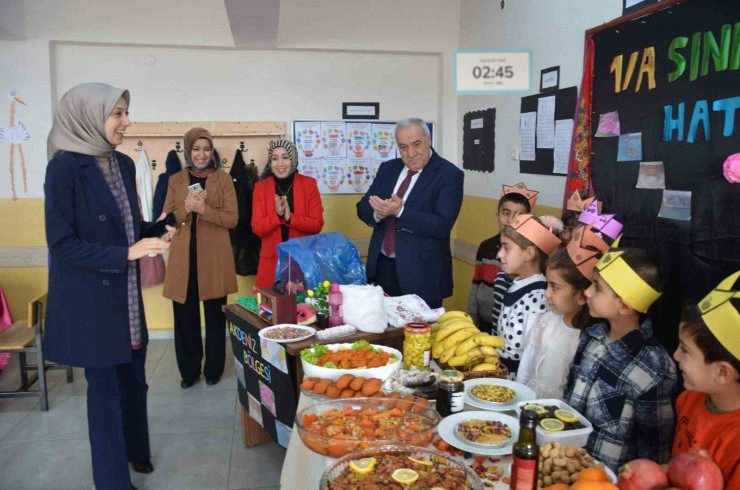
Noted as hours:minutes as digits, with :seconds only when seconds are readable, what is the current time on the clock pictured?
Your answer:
2:45
